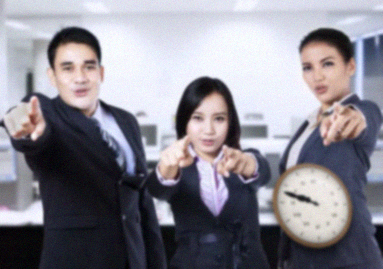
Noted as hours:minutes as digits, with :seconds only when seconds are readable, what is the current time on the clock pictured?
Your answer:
9:48
